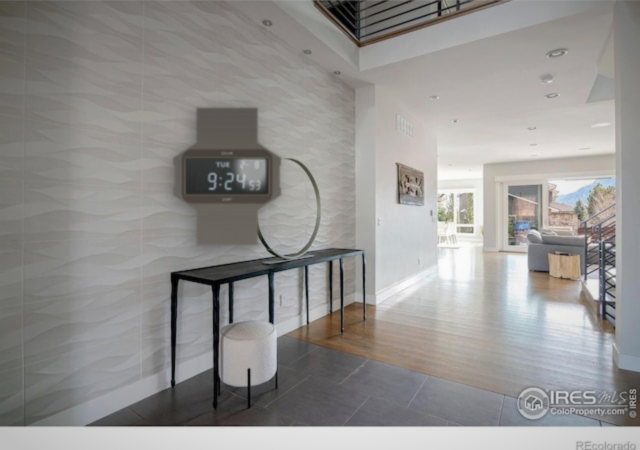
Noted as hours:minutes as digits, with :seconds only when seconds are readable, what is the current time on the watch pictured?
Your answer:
9:24
